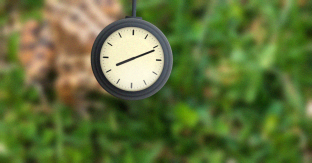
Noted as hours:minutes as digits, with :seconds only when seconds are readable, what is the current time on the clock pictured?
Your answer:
8:11
